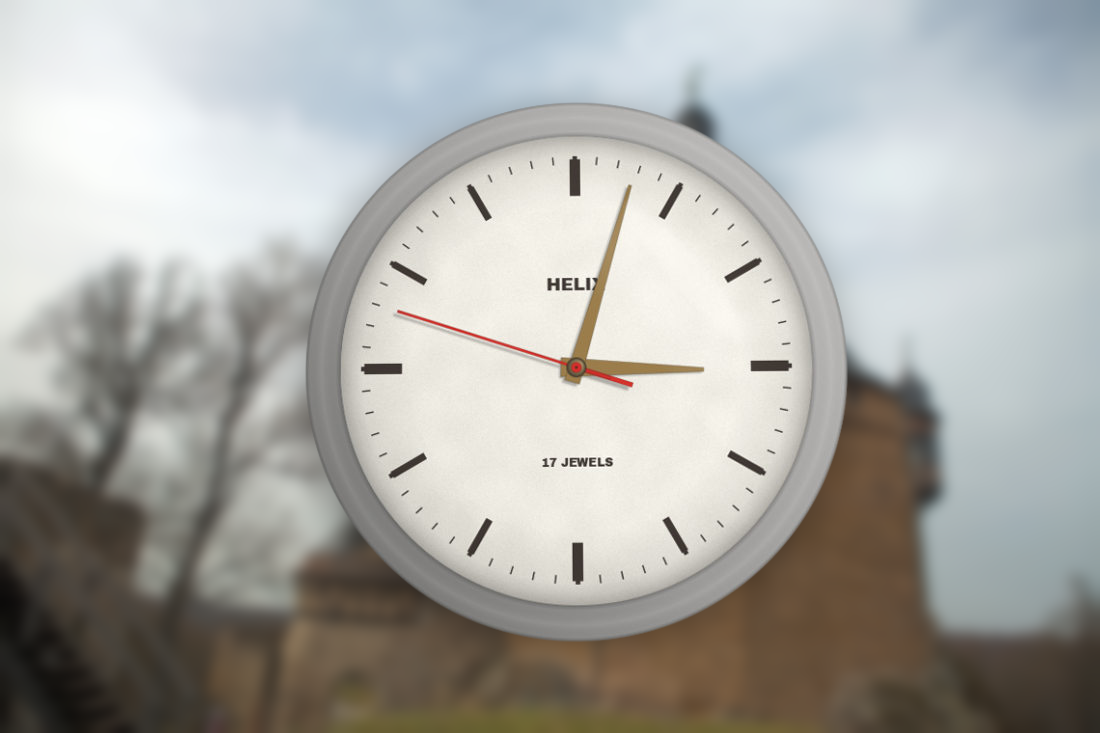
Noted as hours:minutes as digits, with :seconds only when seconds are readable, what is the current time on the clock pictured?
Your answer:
3:02:48
